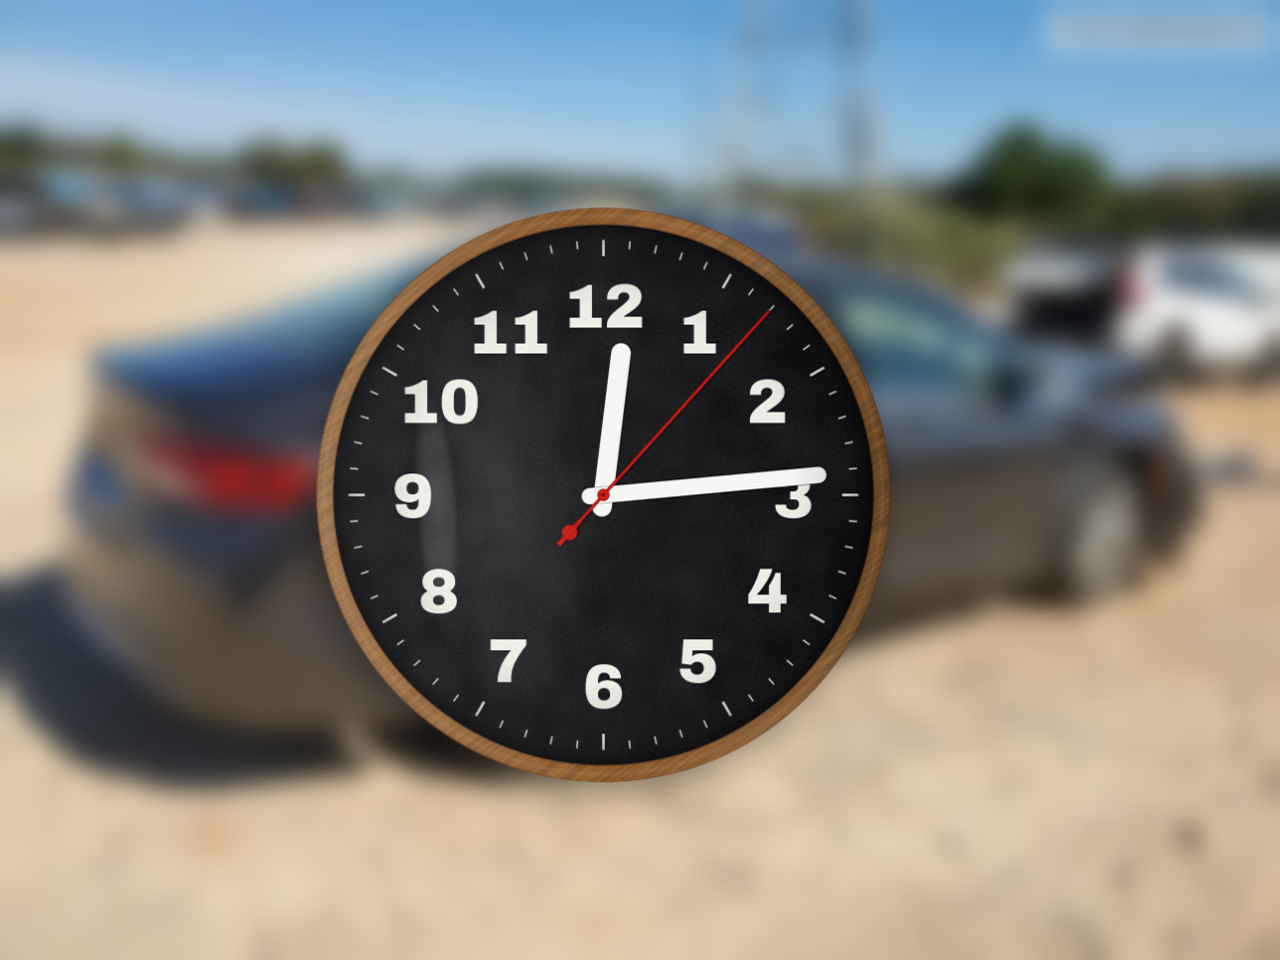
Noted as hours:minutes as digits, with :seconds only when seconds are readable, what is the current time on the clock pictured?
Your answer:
12:14:07
